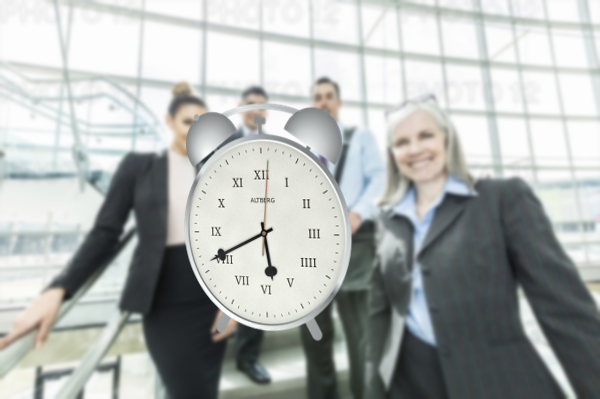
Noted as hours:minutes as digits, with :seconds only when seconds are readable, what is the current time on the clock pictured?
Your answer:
5:41:01
